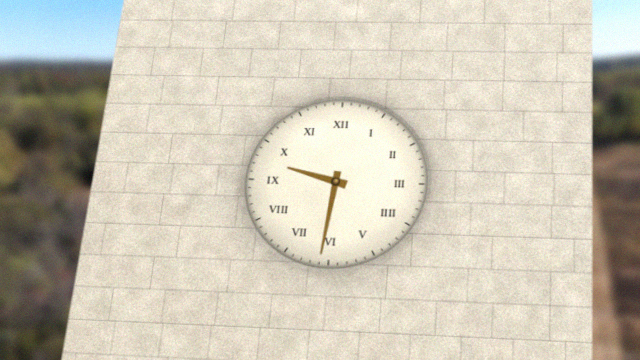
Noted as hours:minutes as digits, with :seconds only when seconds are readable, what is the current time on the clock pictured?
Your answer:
9:31
